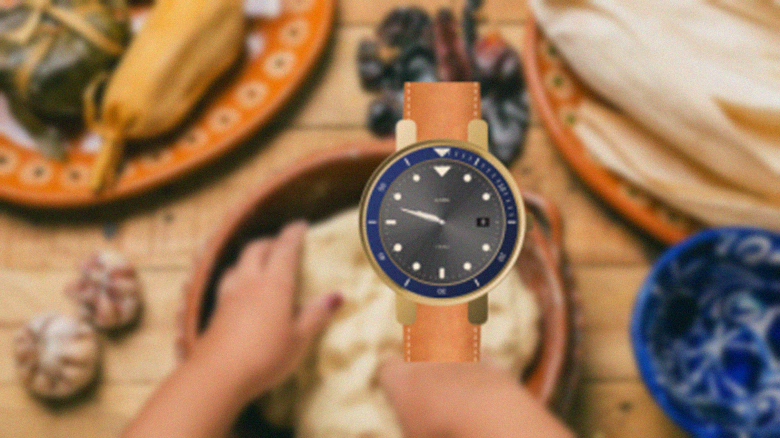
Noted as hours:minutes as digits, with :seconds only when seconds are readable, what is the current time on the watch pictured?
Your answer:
9:48
